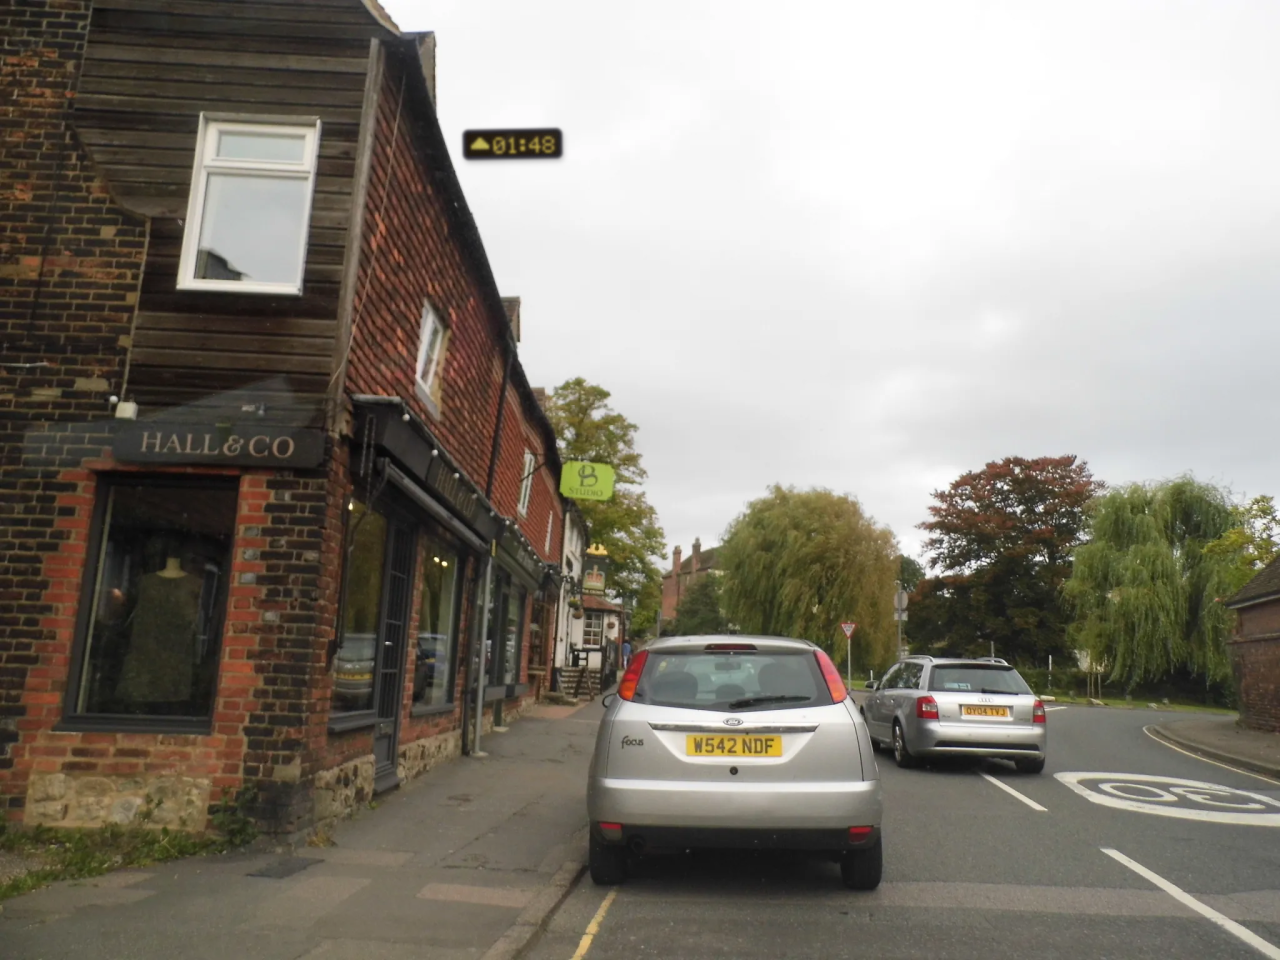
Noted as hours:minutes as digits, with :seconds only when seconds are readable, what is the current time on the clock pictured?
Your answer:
1:48
